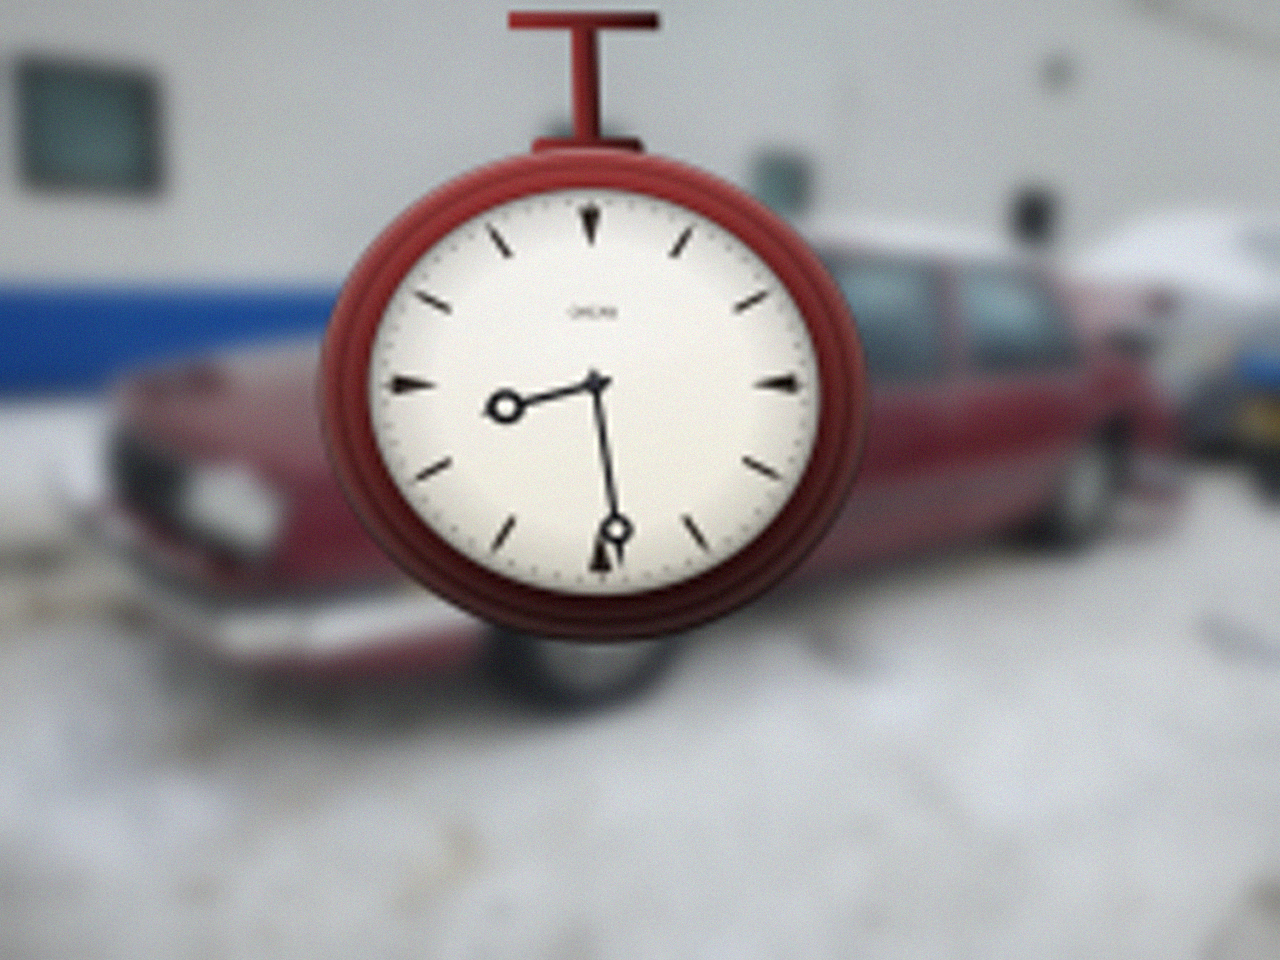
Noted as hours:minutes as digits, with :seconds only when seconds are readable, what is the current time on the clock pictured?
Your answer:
8:29
